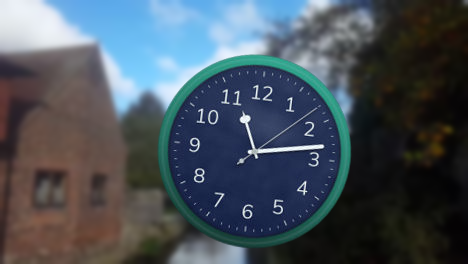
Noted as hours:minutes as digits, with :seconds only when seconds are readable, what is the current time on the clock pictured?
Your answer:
11:13:08
